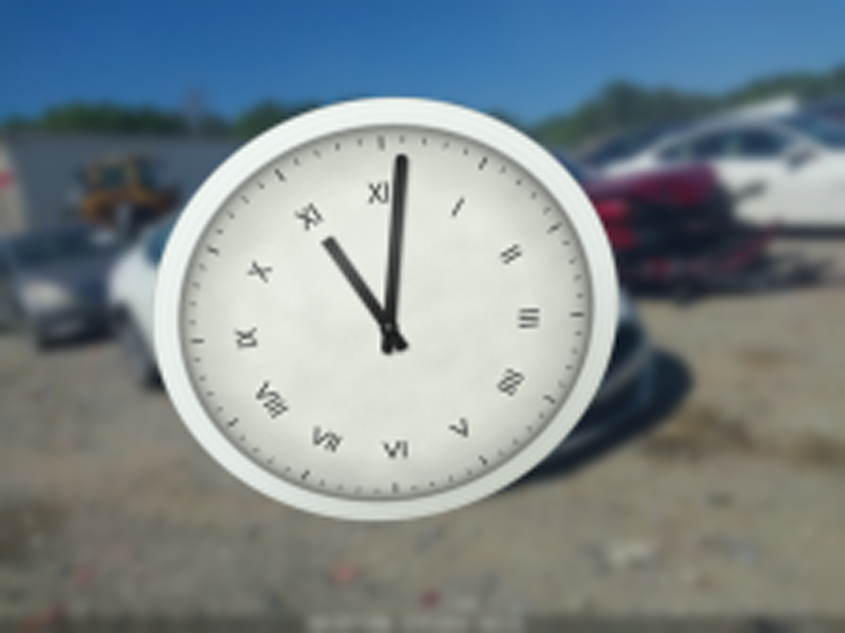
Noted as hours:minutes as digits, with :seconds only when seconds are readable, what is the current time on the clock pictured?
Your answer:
11:01
